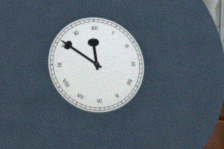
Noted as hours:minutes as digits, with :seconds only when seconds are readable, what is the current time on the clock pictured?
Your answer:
11:51
